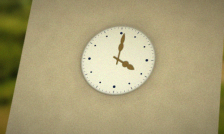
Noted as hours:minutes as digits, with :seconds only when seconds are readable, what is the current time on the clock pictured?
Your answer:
4:01
